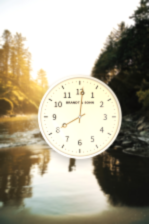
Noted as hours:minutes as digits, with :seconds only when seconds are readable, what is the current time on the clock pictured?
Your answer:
8:01
